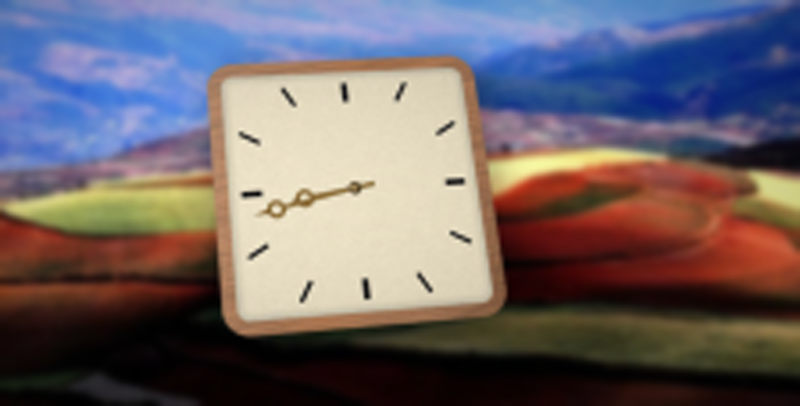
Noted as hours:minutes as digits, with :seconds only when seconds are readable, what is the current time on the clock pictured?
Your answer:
8:43
